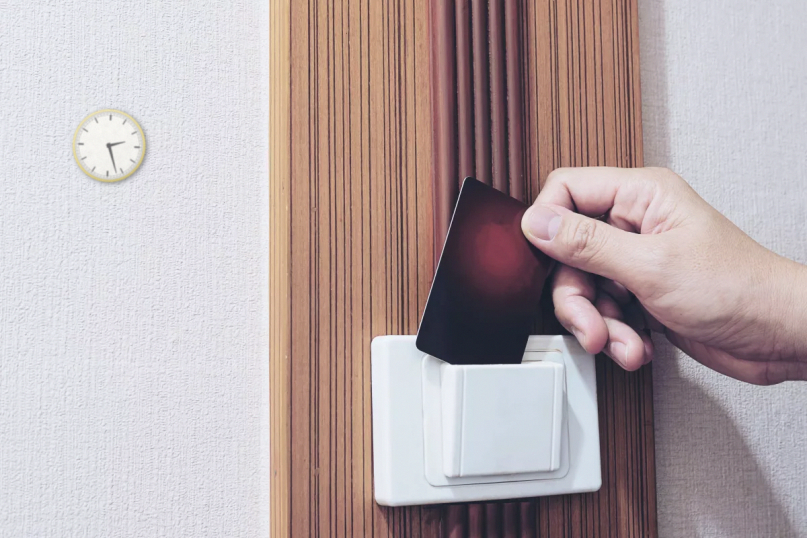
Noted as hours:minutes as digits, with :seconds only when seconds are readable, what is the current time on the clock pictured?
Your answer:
2:27
